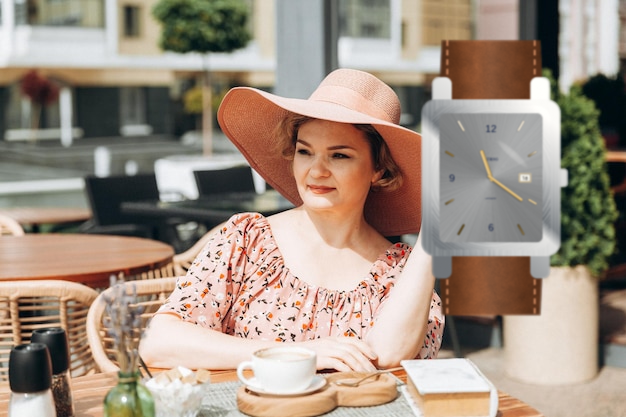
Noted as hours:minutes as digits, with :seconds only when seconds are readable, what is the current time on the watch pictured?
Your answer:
11:21
